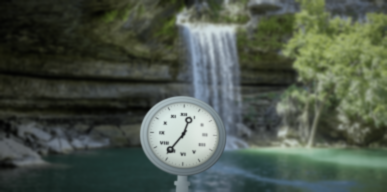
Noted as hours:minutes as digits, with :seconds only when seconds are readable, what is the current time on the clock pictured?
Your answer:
12:36
